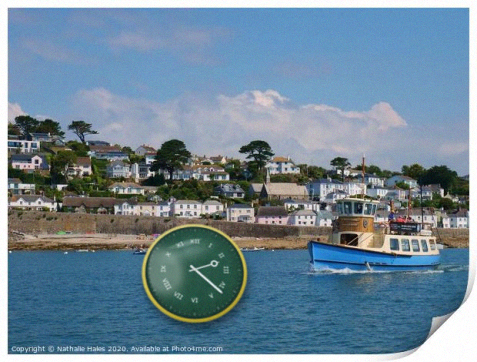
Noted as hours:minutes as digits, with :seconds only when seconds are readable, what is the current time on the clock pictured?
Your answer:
2:22
